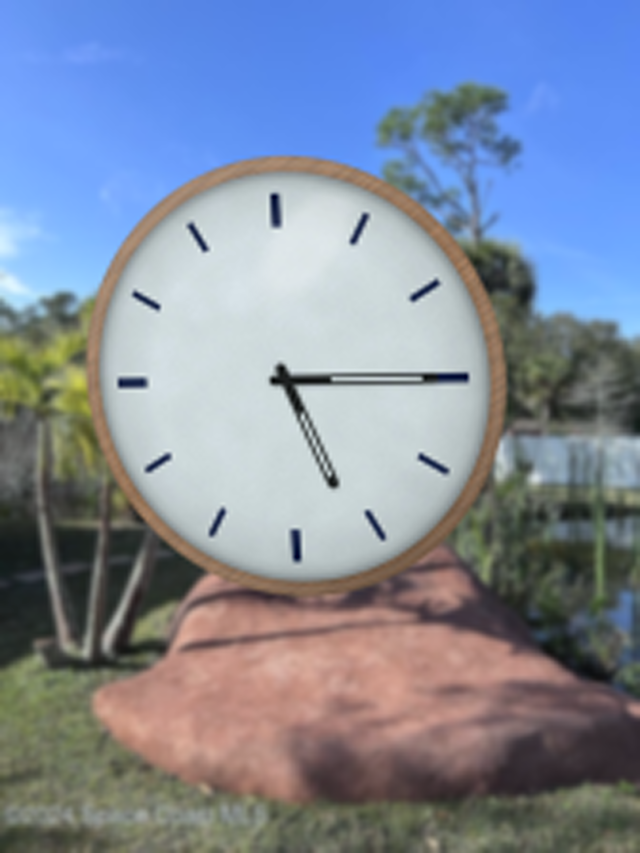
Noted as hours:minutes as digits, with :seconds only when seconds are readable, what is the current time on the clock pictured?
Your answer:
5:15
